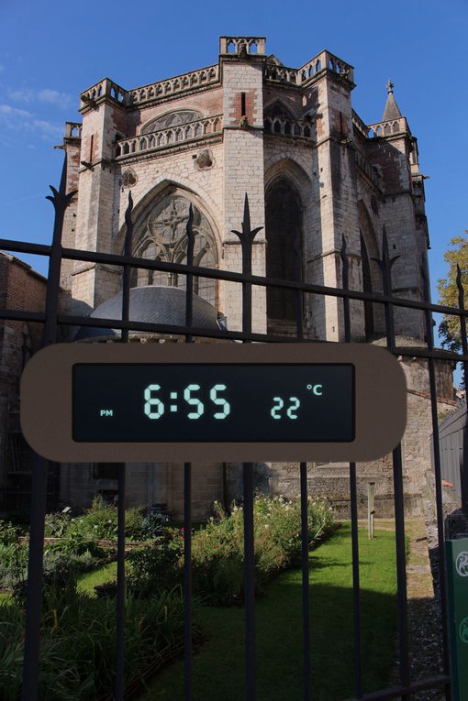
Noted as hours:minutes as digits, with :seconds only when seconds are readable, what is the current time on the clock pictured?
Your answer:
6:55
